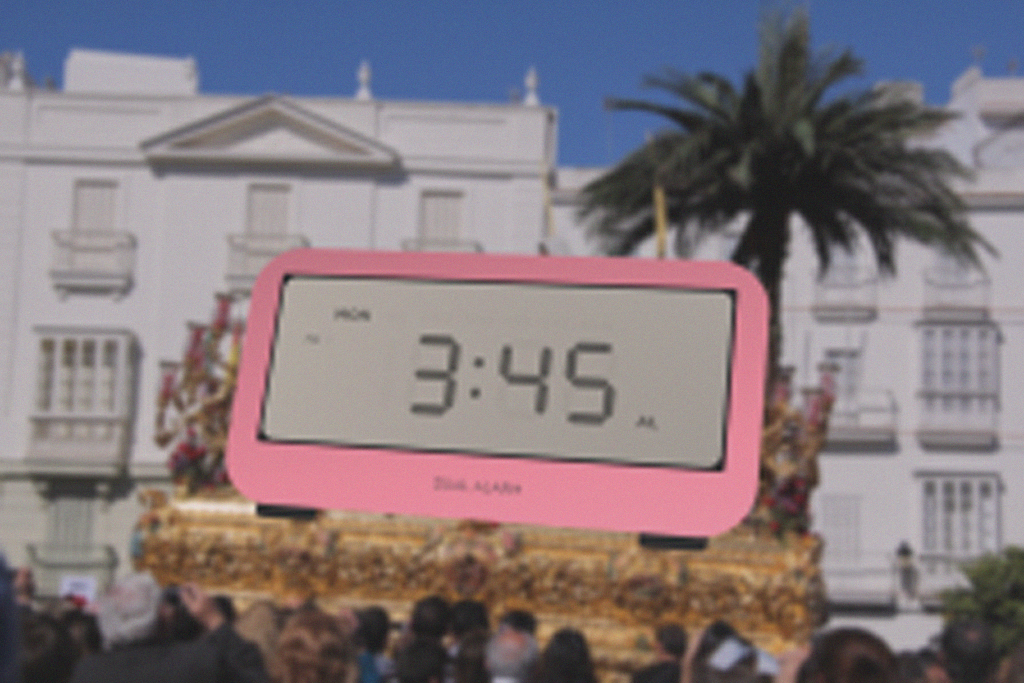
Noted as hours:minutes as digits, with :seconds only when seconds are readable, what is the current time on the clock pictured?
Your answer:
3:45
